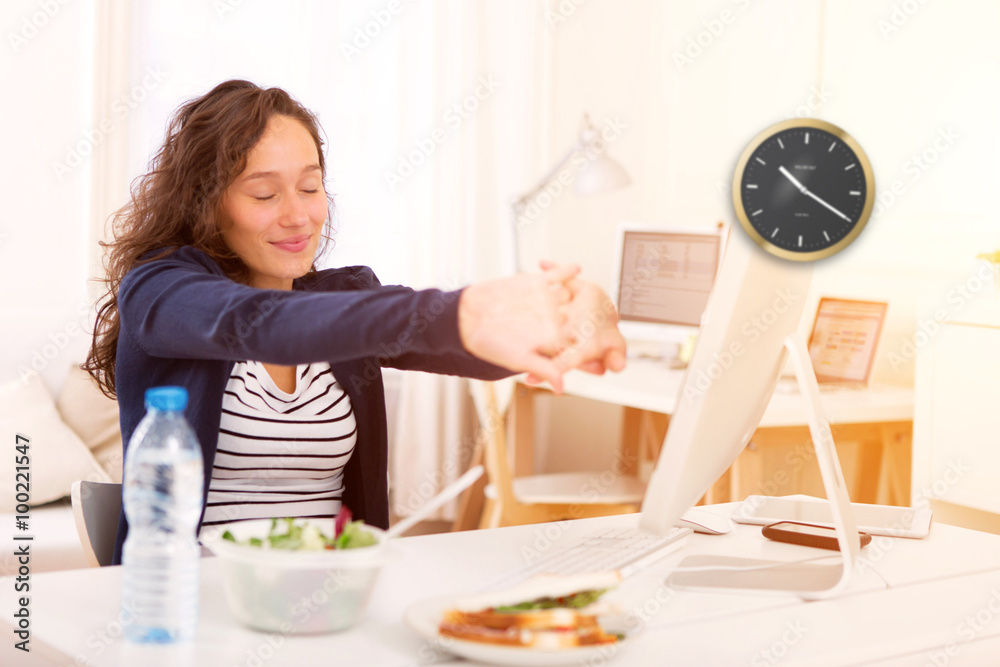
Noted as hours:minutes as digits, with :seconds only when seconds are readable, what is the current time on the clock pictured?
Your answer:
10:20
